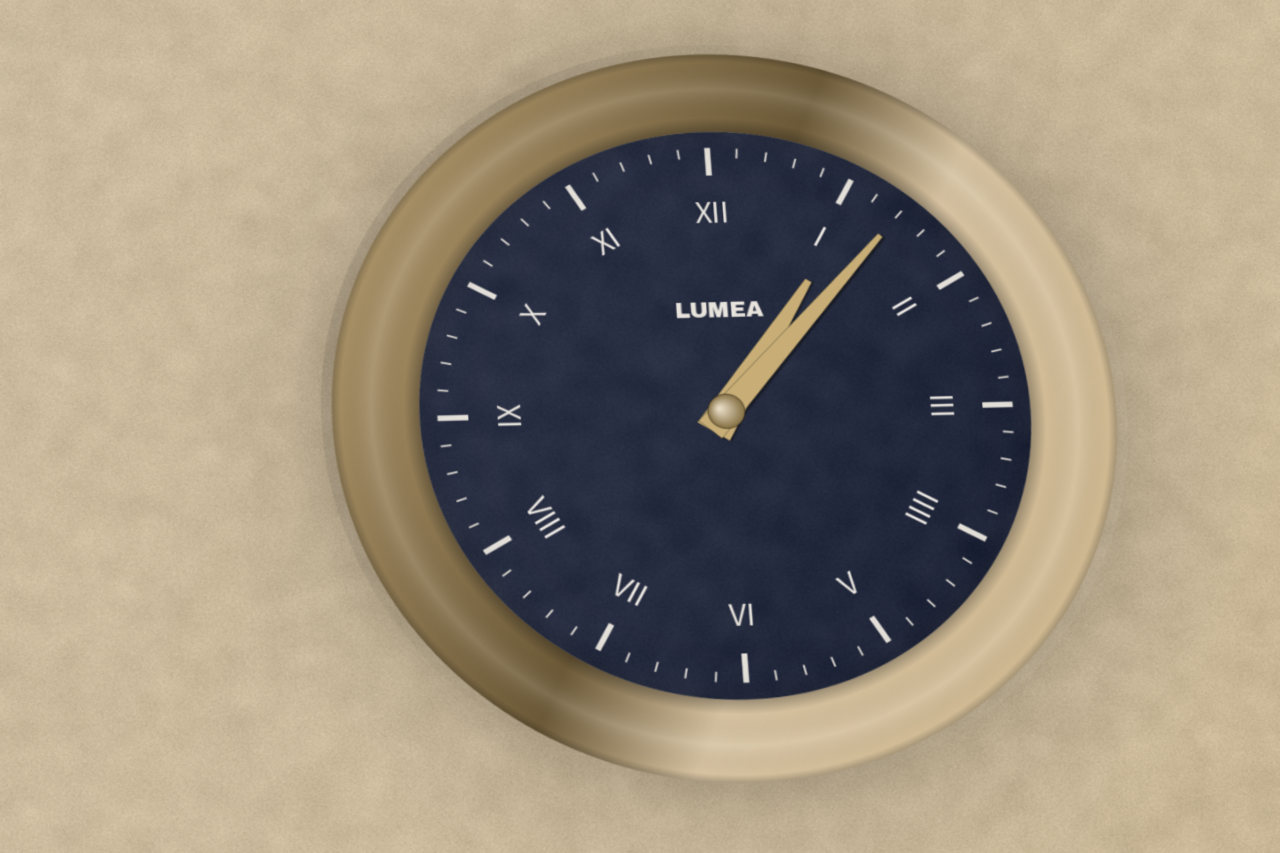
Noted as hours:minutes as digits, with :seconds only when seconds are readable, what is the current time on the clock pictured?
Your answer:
1:07
